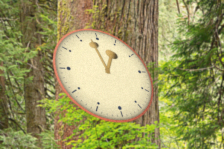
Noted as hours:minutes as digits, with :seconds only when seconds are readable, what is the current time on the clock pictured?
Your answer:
12:58
